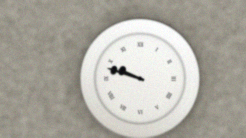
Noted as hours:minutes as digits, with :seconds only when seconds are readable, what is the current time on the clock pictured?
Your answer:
9:48
